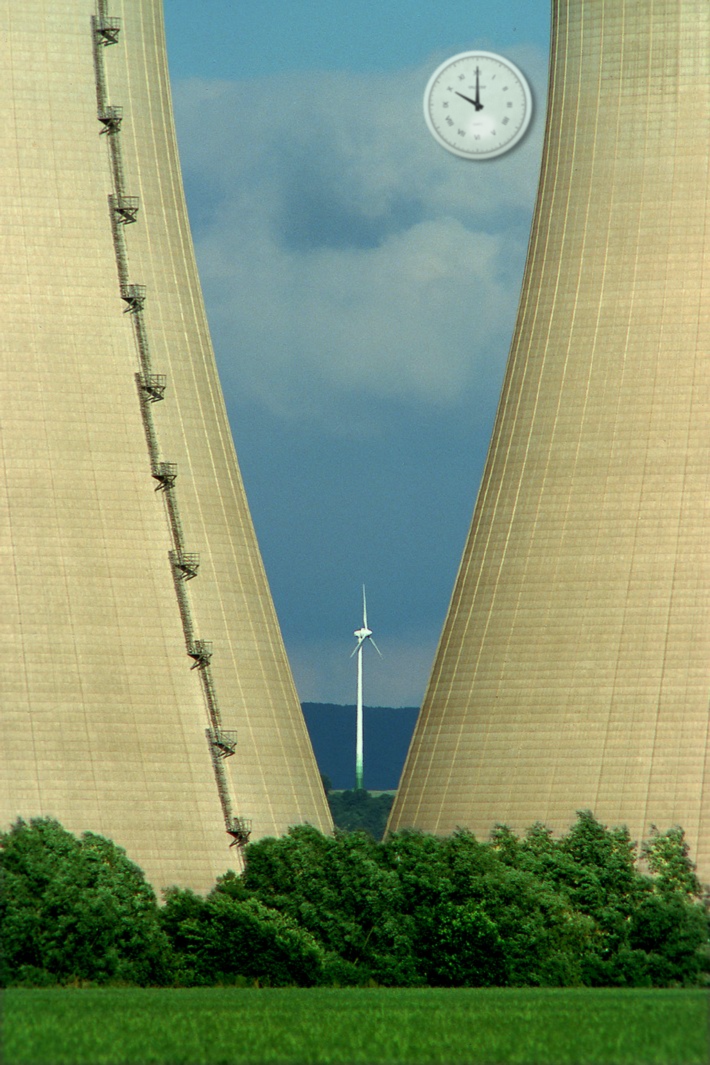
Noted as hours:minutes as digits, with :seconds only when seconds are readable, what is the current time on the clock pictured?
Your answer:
10:00
